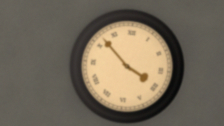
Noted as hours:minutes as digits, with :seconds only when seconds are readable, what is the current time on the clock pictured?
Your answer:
3:52
